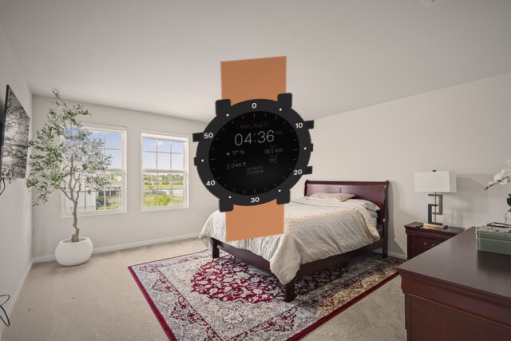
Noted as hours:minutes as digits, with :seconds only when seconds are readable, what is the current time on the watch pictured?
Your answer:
4:36
